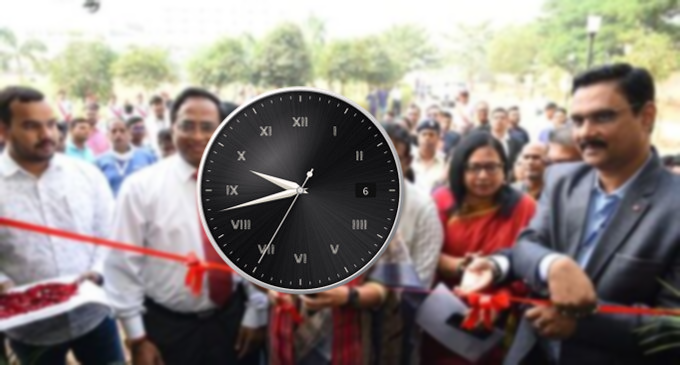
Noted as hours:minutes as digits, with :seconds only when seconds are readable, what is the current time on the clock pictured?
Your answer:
9:42:35
